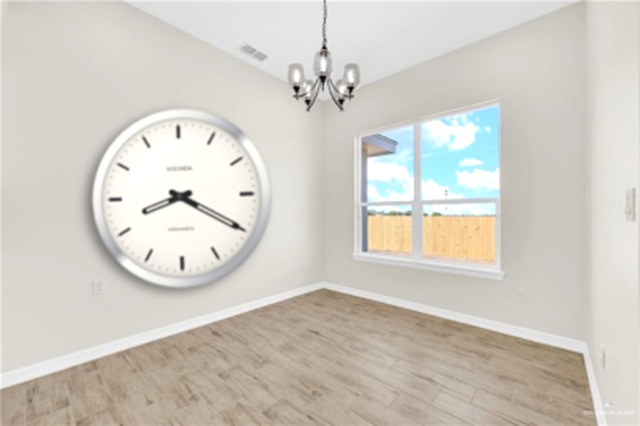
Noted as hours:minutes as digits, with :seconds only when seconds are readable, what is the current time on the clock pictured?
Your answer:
8:20
